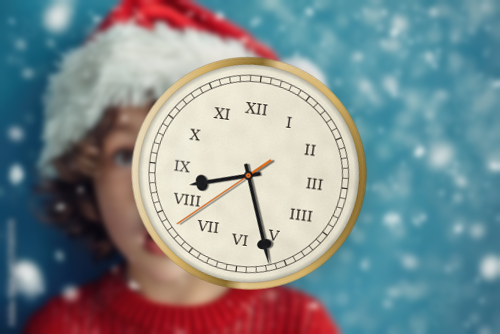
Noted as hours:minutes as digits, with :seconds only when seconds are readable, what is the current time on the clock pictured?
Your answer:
8:26:38
